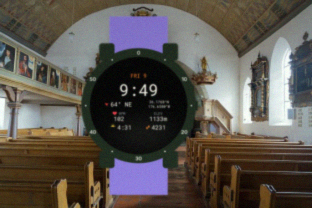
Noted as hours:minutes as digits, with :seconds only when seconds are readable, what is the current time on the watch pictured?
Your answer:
9:49
